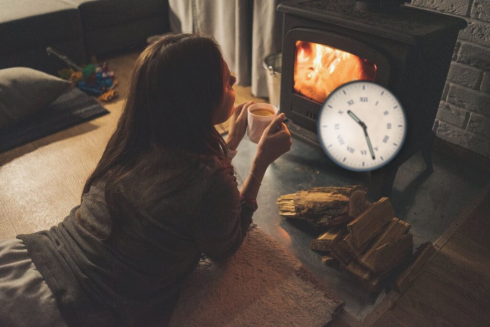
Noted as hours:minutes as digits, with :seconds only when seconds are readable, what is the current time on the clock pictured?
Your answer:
10:27
